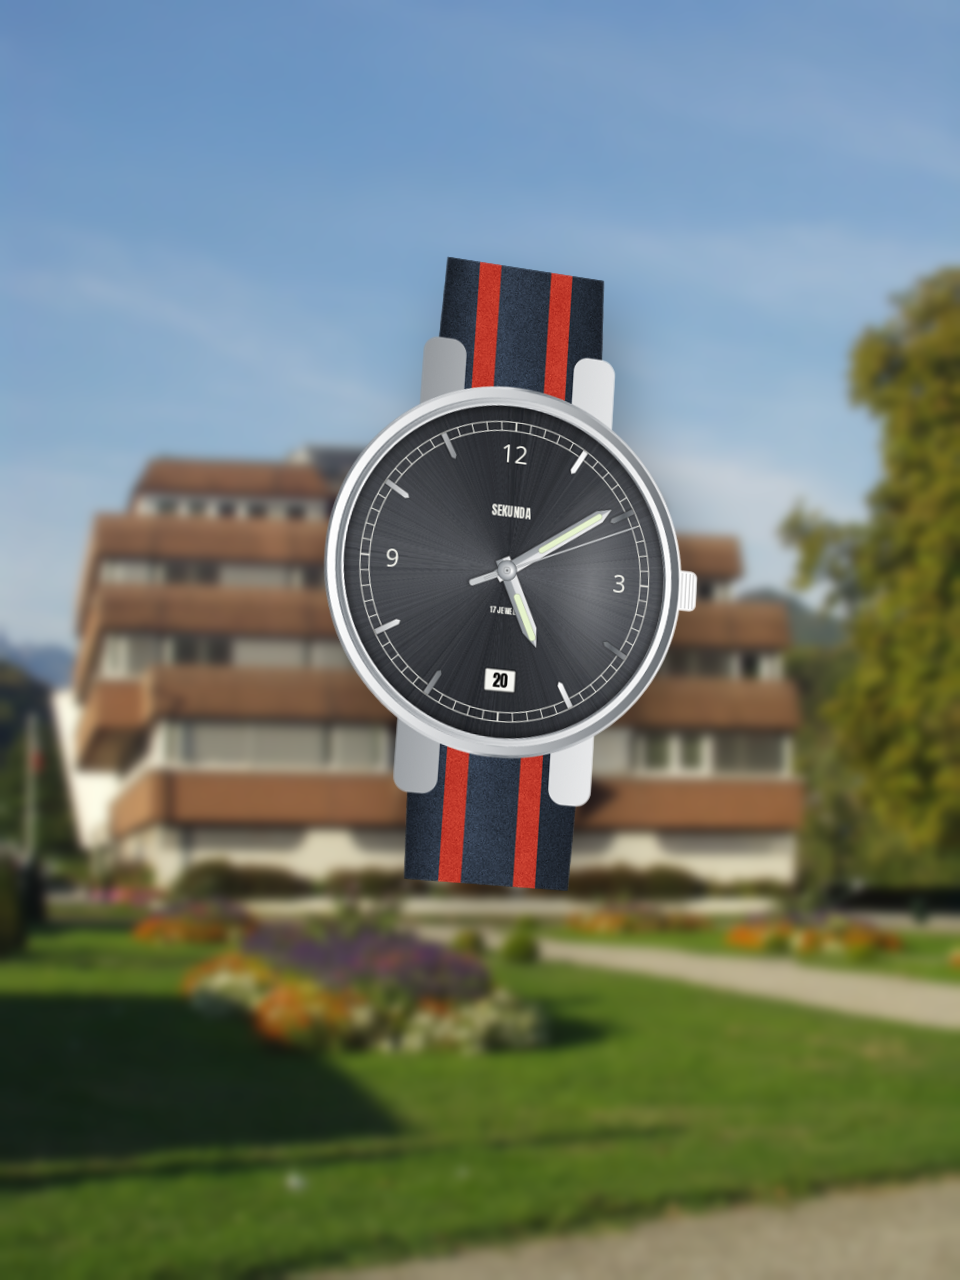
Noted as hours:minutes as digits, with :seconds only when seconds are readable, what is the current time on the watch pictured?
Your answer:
5:09:11
